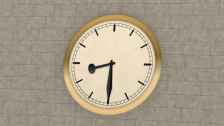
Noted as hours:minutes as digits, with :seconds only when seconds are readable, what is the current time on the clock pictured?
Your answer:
8:30
